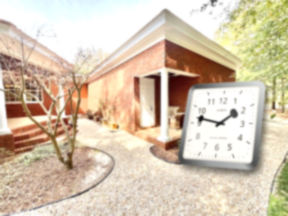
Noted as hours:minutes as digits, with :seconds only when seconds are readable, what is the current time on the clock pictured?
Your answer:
1:47
